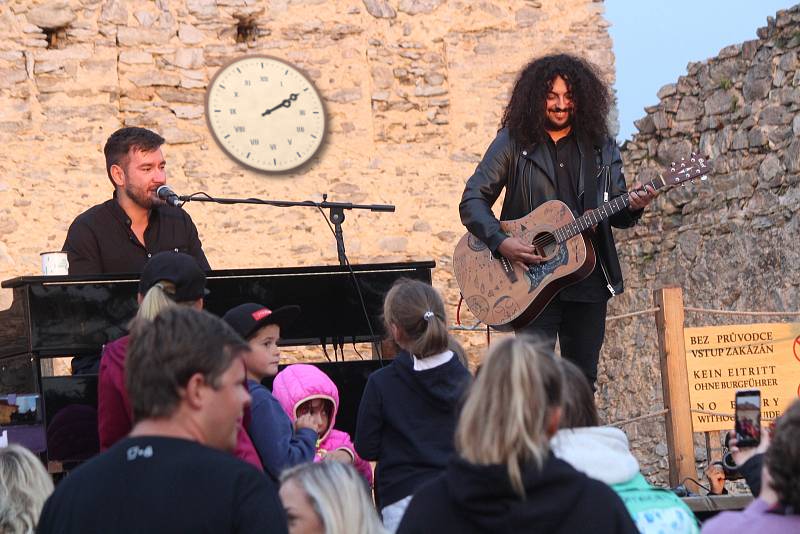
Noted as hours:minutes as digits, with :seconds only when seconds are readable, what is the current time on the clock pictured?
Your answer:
2:10
